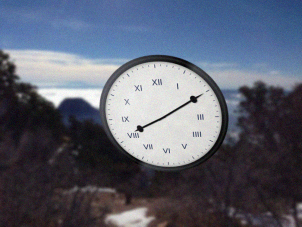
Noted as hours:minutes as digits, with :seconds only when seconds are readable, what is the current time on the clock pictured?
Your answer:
8:10
